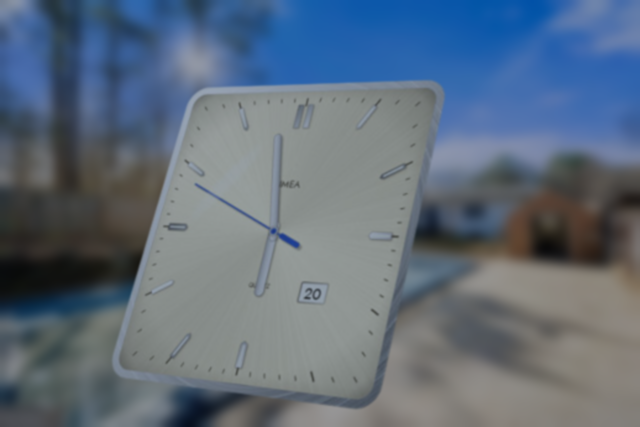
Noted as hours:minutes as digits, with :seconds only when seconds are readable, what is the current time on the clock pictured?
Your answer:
5:57:49
